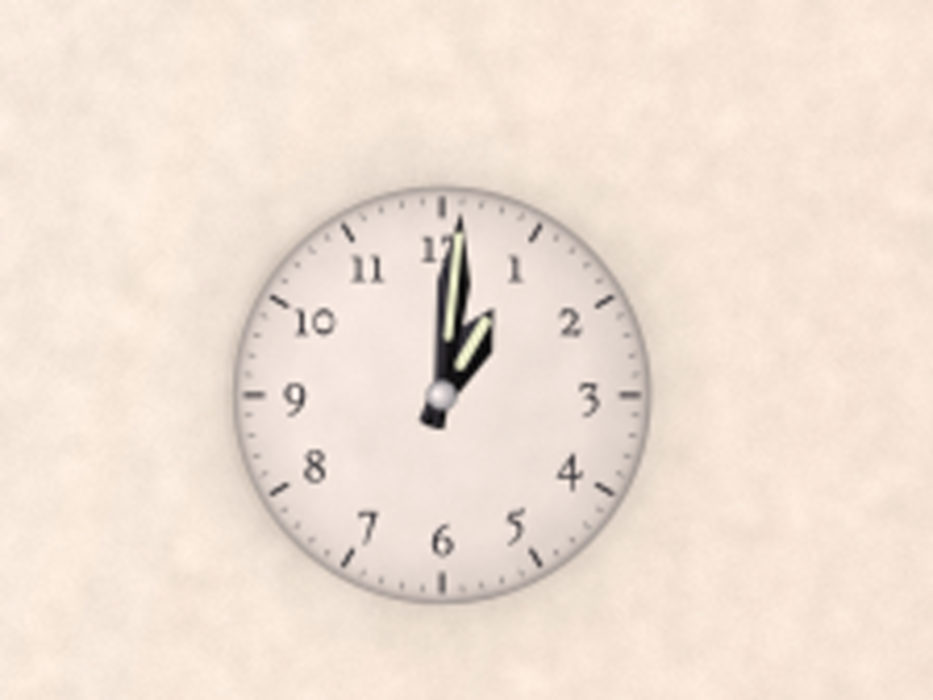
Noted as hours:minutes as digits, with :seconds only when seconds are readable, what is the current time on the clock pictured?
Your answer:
1:01
